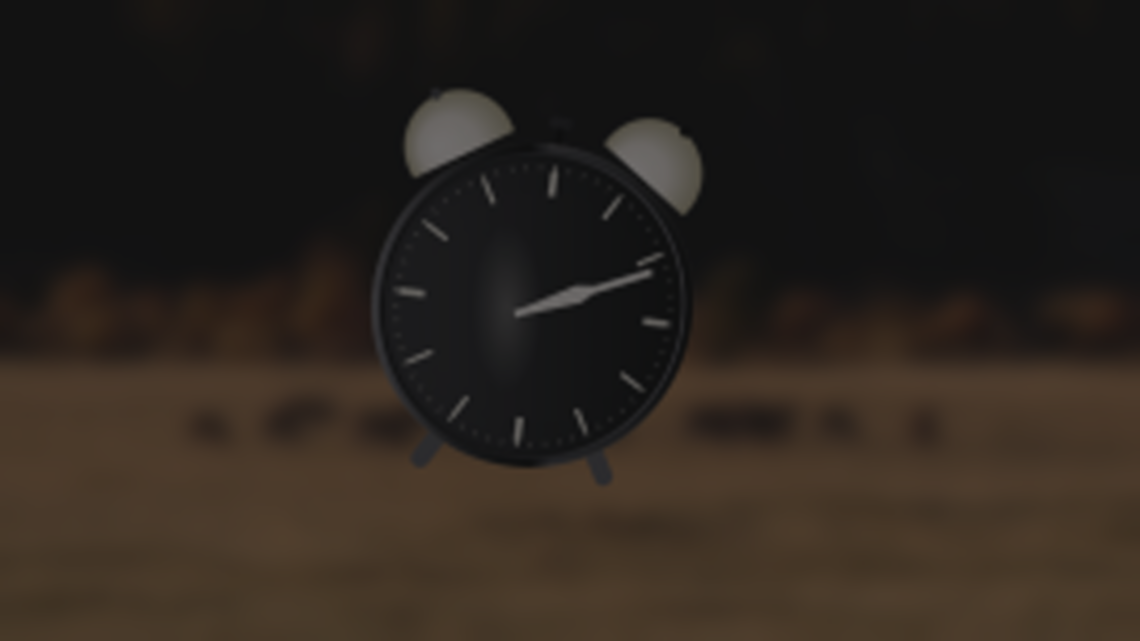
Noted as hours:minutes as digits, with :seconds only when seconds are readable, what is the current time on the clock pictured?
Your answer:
2:11
